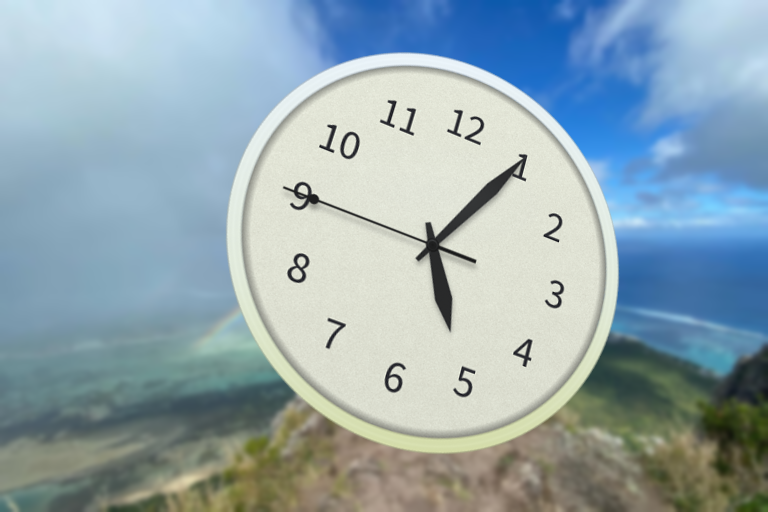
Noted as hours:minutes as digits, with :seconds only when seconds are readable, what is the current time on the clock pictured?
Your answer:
5:04:45
